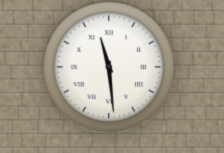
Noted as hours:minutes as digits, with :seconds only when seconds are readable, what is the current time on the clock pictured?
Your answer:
11:29
